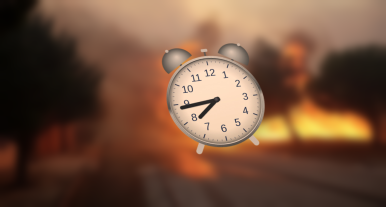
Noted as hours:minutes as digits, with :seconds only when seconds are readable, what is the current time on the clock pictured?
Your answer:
7:44
